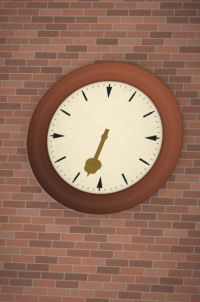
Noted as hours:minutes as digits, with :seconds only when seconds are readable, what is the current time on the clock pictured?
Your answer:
6:33
